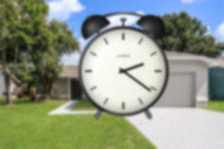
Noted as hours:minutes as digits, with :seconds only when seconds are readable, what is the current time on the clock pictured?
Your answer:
2:21
